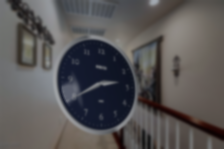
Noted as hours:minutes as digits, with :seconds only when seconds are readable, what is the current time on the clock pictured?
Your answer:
2:40
